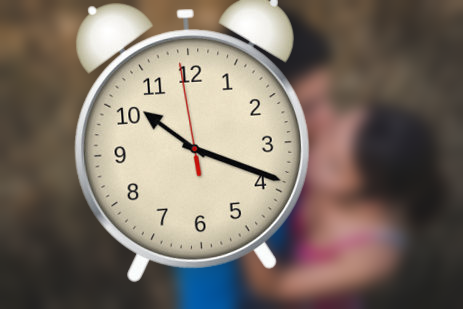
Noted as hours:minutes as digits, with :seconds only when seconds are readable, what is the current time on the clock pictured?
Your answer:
10:18:59
